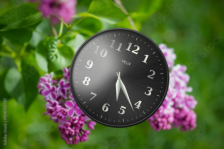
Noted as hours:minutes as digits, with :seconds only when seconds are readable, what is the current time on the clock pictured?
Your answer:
5:22
